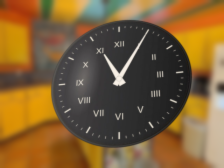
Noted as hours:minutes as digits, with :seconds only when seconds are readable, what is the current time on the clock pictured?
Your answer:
11:05
